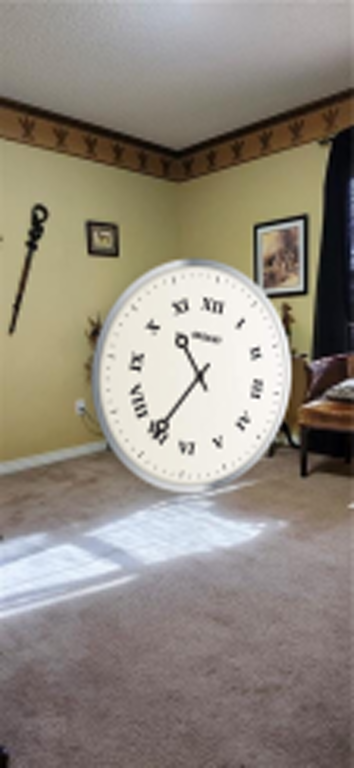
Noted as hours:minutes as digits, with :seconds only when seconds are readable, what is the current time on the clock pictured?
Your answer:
10:35
